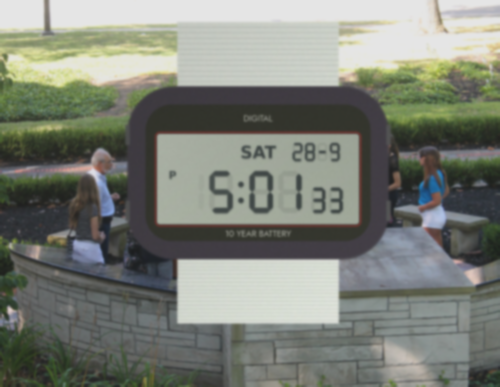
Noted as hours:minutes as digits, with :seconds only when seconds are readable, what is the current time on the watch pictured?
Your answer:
5:01:33
